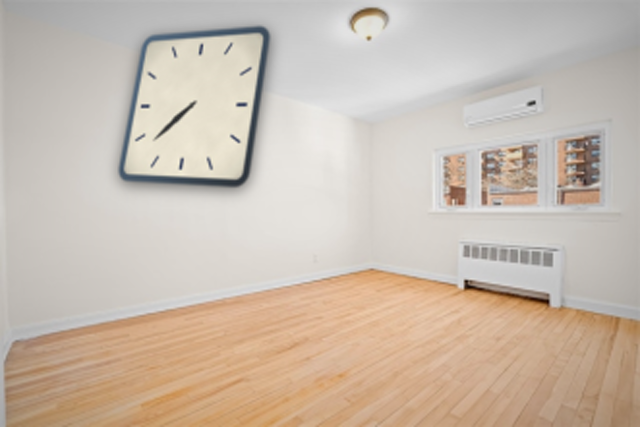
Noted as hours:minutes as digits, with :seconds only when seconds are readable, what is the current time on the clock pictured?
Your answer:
7:38
